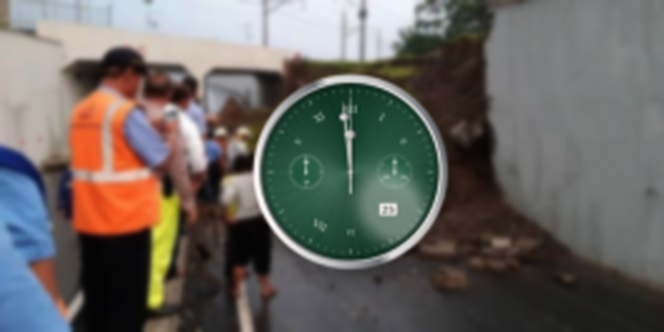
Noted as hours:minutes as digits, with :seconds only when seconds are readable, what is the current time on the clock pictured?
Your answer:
11:59
